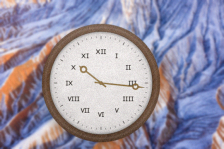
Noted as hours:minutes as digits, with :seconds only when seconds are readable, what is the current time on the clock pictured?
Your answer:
10:16
